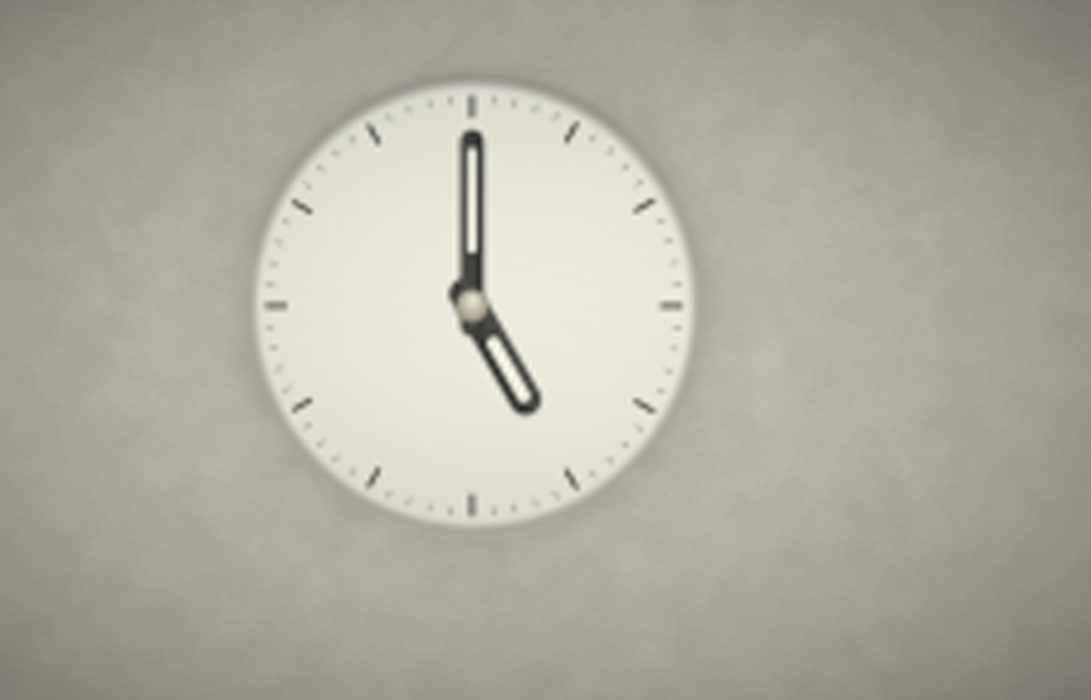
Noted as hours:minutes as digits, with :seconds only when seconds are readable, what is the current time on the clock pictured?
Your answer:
5:00
